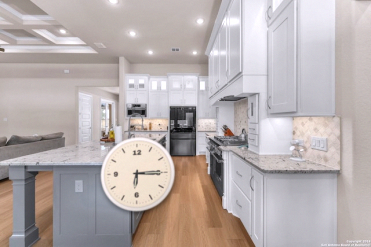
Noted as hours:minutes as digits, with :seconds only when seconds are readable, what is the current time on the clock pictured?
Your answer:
6:15
